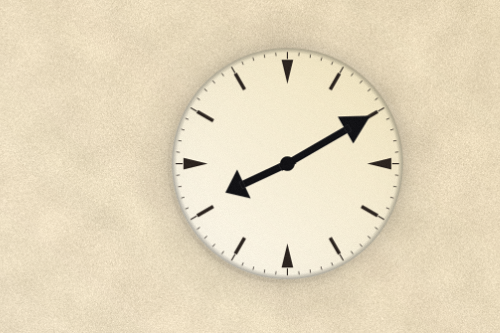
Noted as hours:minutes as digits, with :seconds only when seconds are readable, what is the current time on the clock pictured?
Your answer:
8:10
